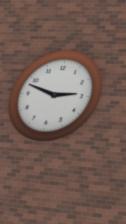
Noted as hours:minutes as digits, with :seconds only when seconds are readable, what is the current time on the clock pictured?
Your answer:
2:48
